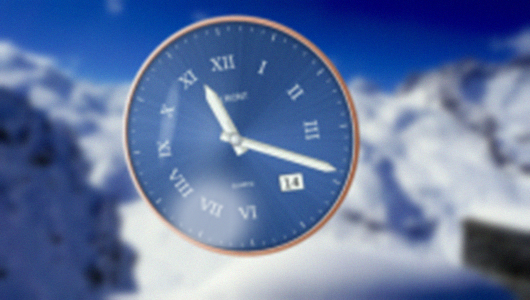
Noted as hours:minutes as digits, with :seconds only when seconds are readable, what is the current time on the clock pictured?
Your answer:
11:19
